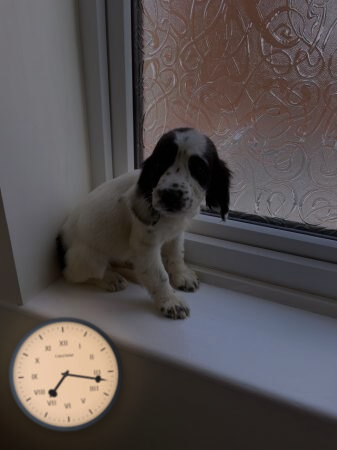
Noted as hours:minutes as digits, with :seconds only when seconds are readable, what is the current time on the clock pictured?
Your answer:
7:17
